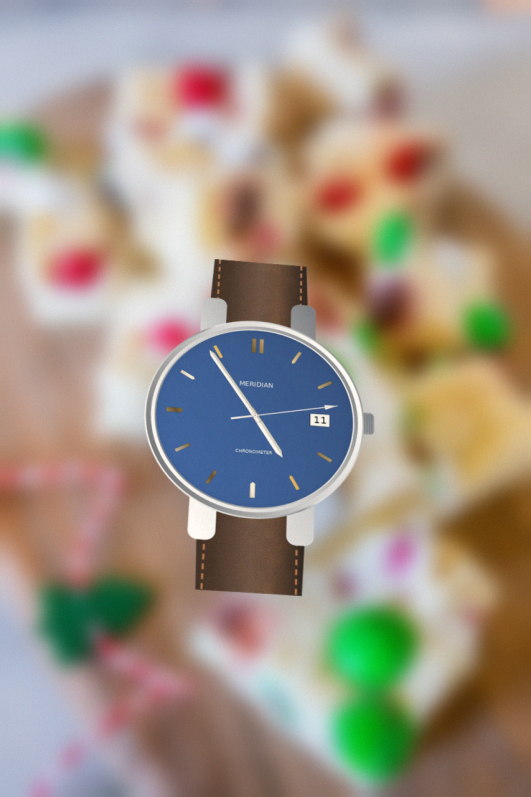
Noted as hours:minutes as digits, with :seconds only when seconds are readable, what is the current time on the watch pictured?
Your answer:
4:54:13
